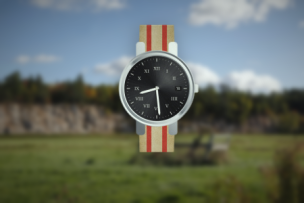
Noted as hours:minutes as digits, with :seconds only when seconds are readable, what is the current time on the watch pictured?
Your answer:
8:29
